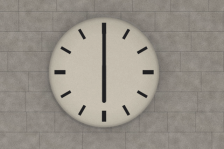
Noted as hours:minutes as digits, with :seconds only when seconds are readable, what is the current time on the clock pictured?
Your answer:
6:00
